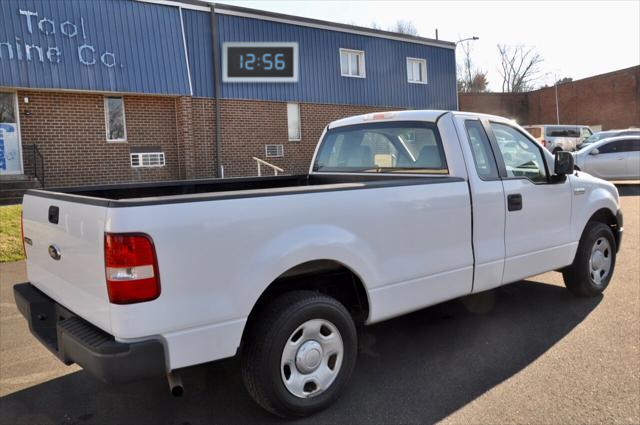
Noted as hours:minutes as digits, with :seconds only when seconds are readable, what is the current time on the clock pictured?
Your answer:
12:56
